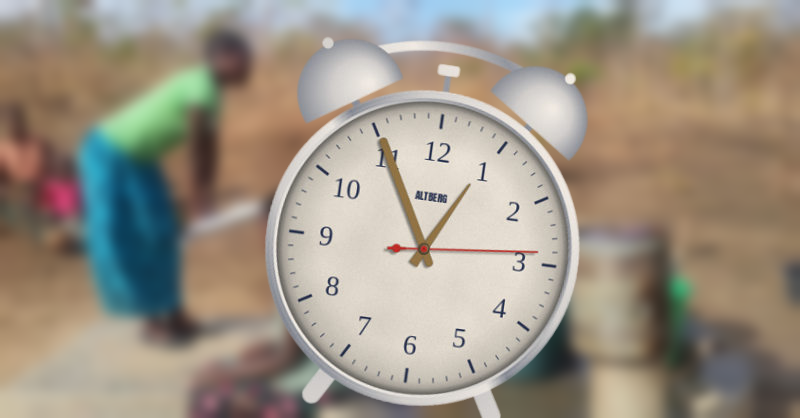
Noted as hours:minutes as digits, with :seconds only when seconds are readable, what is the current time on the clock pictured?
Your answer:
12:55:14
